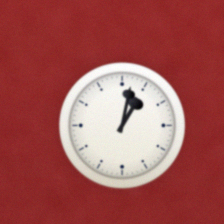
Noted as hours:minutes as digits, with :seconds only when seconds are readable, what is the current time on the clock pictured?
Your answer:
1:02
